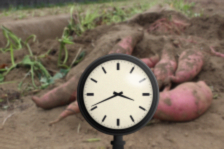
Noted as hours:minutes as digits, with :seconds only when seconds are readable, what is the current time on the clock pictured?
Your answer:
3:41
